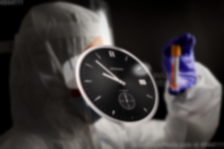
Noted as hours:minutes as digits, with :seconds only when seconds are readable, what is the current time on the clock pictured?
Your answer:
9:53
